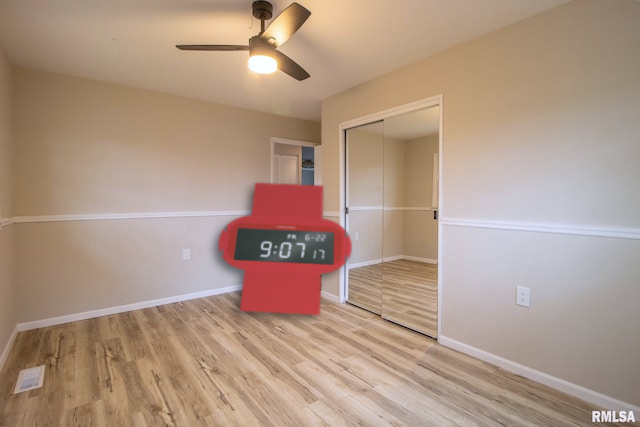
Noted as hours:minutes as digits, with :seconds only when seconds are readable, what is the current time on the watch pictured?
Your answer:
9:07:17
